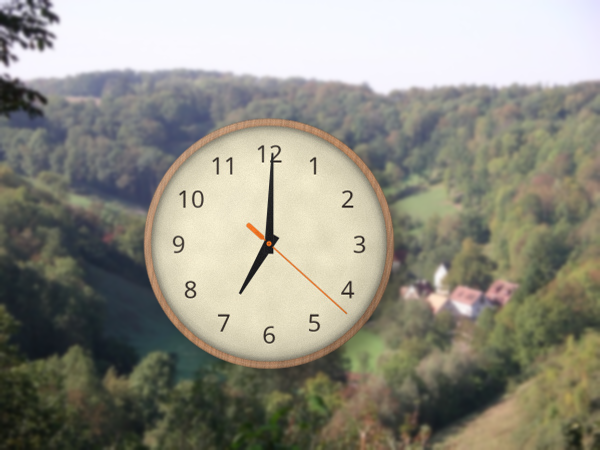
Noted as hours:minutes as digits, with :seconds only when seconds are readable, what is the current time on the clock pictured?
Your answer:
7:00:22
